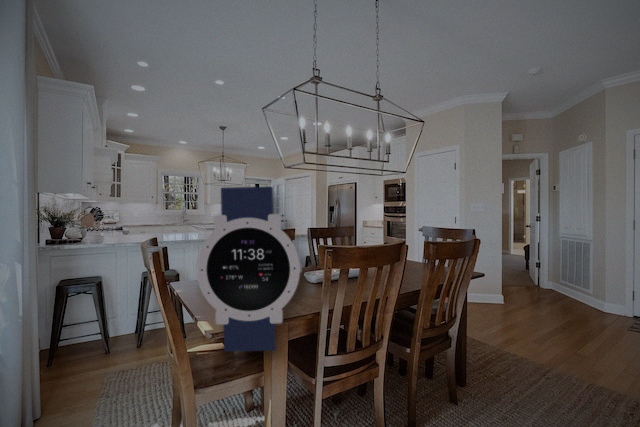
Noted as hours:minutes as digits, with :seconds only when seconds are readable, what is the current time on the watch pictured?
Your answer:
11:38
